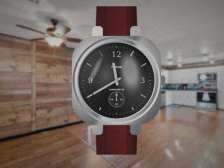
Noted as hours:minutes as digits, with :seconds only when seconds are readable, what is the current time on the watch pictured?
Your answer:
11:40
